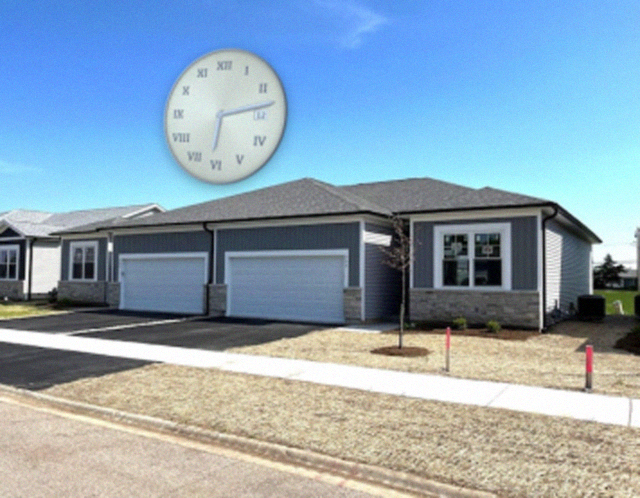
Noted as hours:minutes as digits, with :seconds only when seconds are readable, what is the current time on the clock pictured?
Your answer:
6:13
